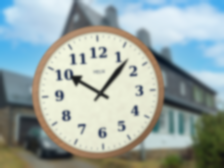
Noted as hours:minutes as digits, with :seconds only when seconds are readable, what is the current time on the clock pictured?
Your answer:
10:07
